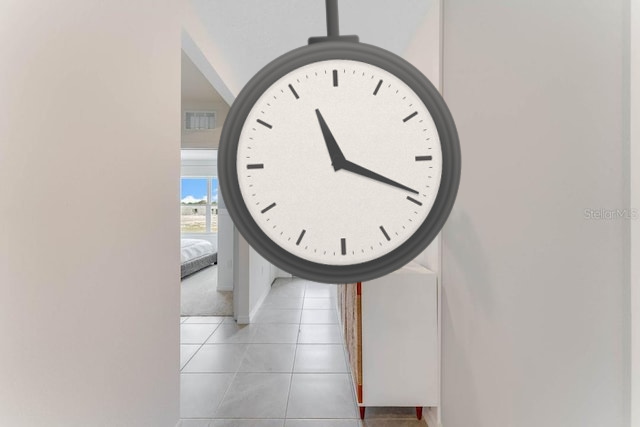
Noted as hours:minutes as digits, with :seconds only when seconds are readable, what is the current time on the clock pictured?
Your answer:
11:19
